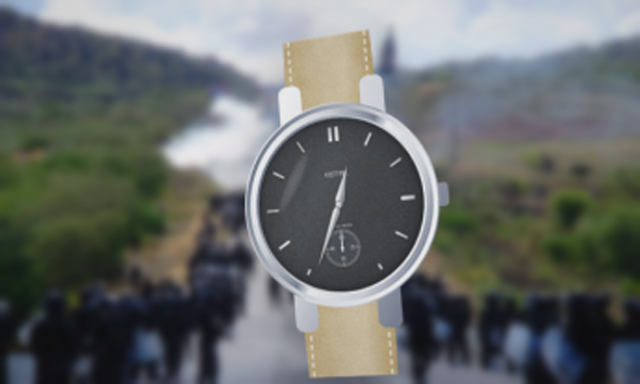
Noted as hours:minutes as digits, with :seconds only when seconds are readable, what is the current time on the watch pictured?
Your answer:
12:34
